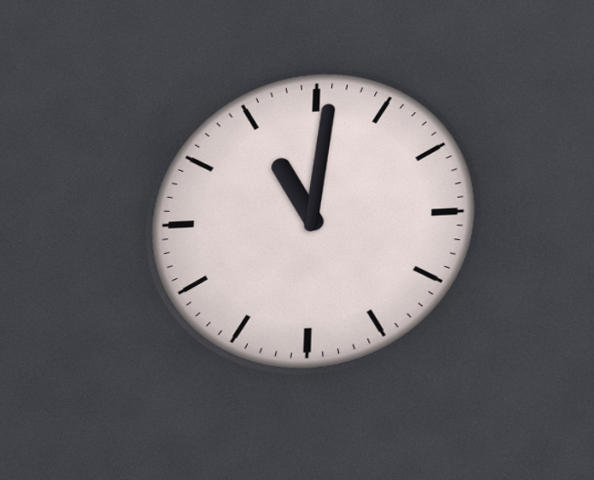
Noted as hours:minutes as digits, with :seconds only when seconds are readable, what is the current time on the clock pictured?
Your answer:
11:01
